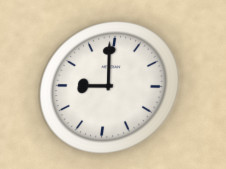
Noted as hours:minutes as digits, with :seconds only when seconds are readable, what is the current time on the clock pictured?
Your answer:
8:59
